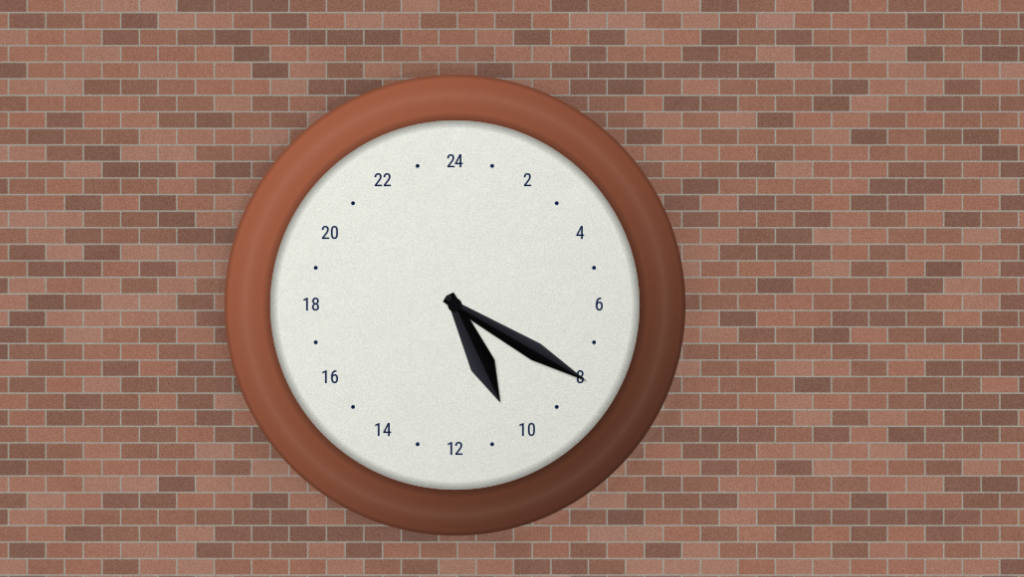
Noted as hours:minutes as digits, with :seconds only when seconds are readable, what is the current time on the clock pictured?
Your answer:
10:20
